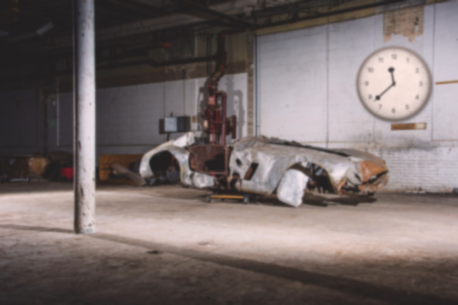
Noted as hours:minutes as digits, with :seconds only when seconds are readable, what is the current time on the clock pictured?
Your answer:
11:38
